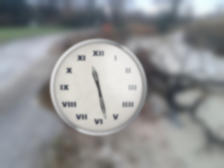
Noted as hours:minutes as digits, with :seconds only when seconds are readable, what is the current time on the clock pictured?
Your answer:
11:28
